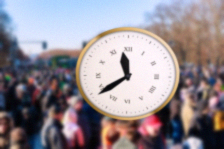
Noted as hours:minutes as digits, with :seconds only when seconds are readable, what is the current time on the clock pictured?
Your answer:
11:39
